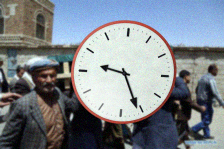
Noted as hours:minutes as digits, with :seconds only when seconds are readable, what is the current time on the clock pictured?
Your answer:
9:26
